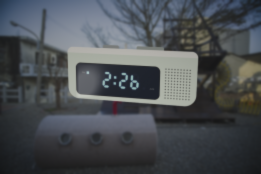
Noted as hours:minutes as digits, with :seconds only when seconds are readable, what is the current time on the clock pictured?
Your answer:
2:26
